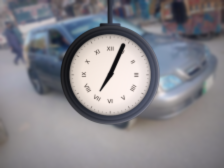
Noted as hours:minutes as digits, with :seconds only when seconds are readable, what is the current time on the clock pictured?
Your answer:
7:04
